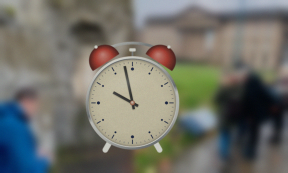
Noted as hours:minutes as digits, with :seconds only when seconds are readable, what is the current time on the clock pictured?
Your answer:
9:58
